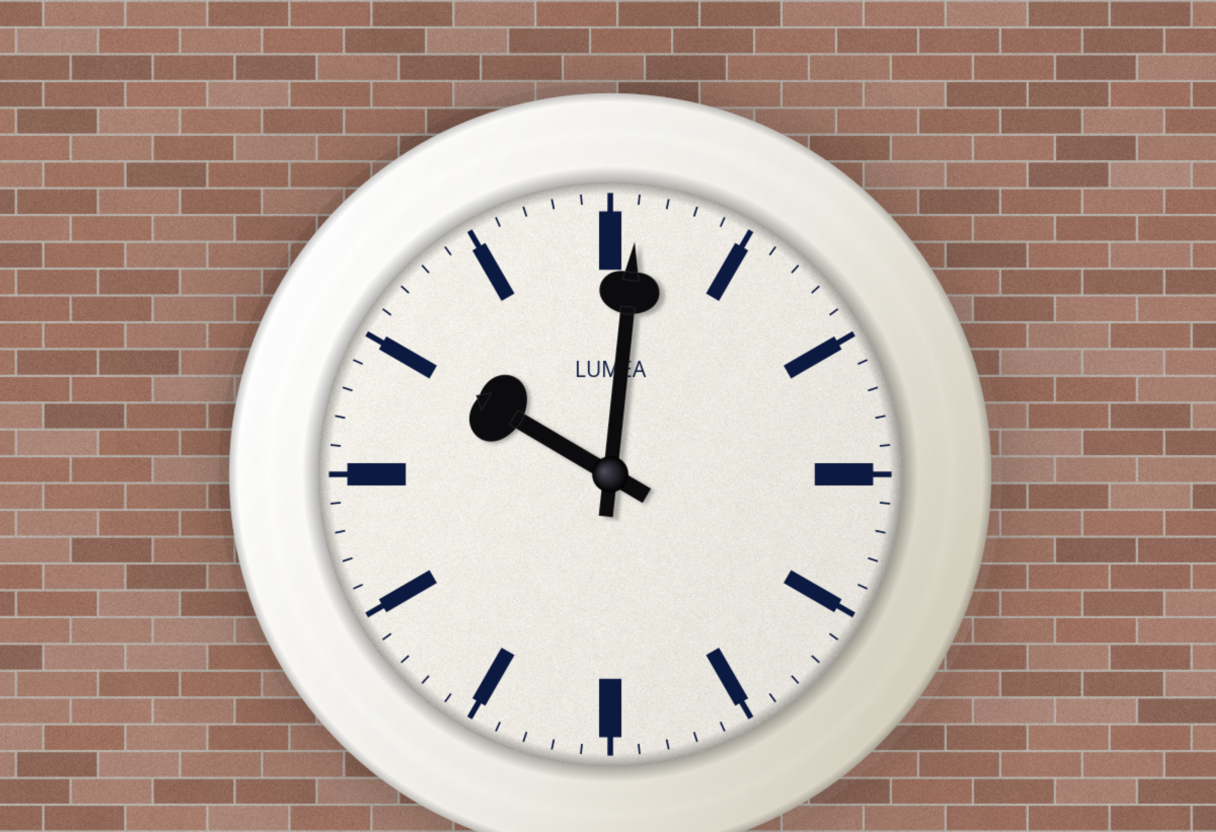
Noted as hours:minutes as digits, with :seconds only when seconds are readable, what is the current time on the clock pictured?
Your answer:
10:01
